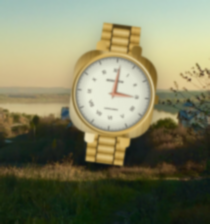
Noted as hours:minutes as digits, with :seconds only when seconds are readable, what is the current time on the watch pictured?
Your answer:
3:01
